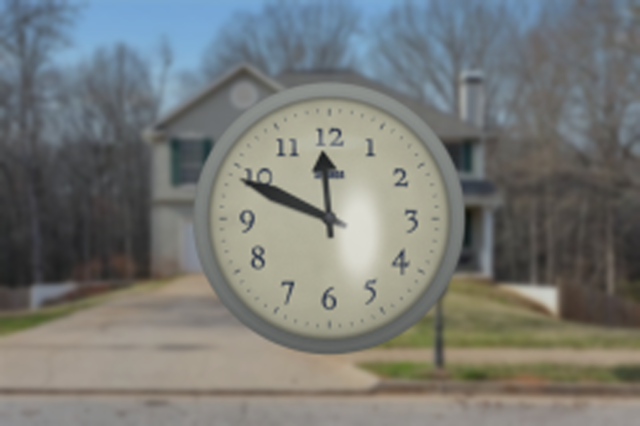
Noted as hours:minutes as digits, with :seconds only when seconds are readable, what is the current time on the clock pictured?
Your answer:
11:49
